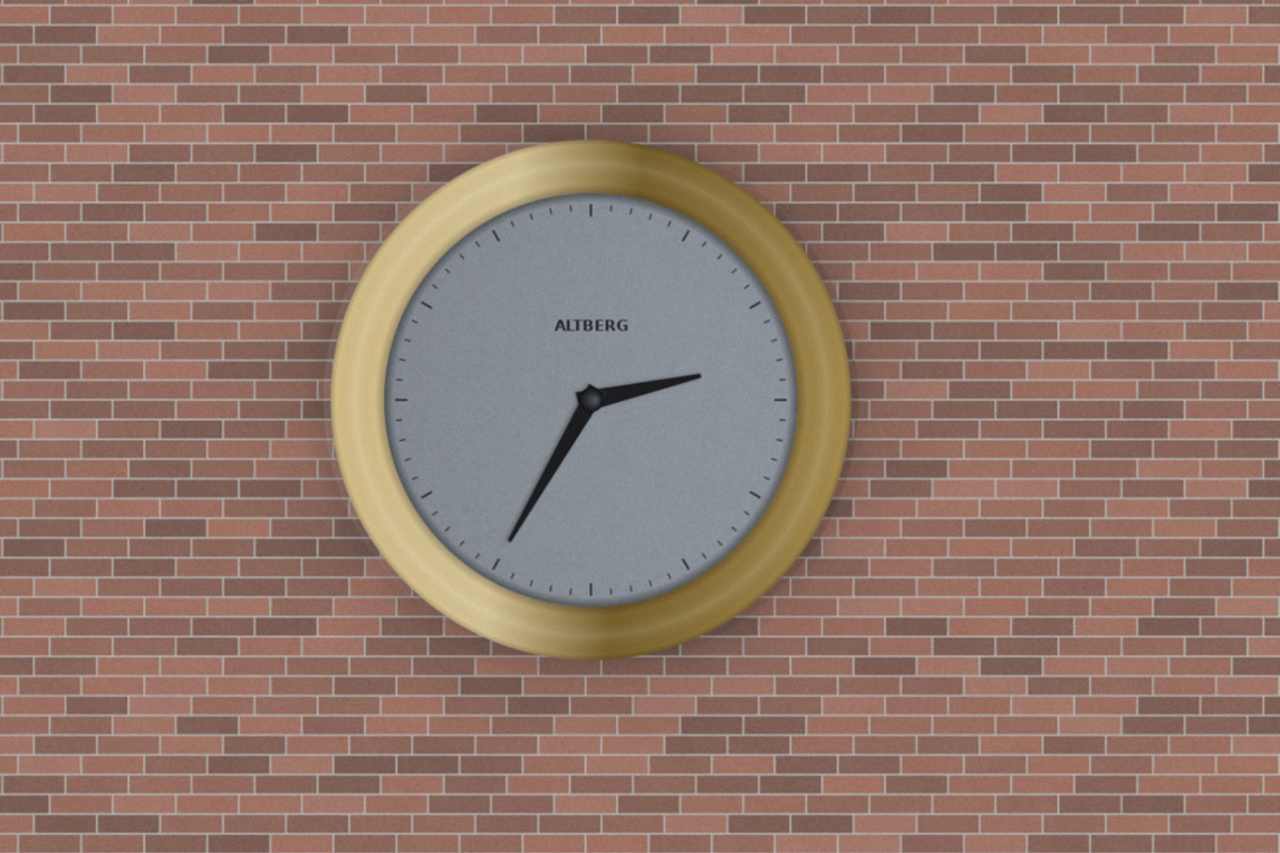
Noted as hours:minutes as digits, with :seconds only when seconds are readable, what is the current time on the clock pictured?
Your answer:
2:35
